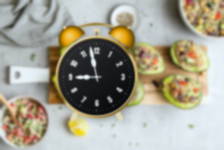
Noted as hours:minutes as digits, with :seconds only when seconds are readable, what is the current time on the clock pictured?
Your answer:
8:58
